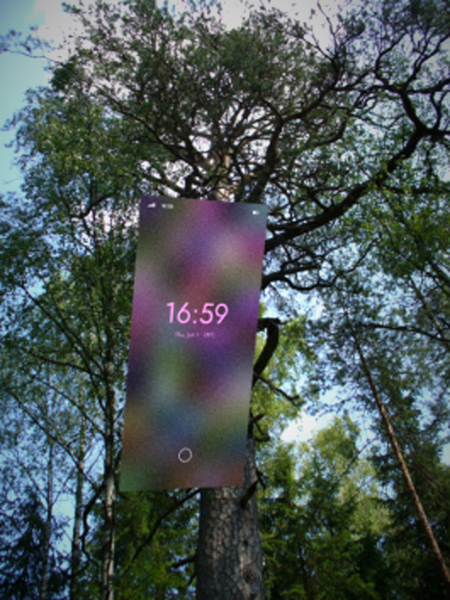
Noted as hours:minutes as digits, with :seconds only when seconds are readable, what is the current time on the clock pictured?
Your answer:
16:59
